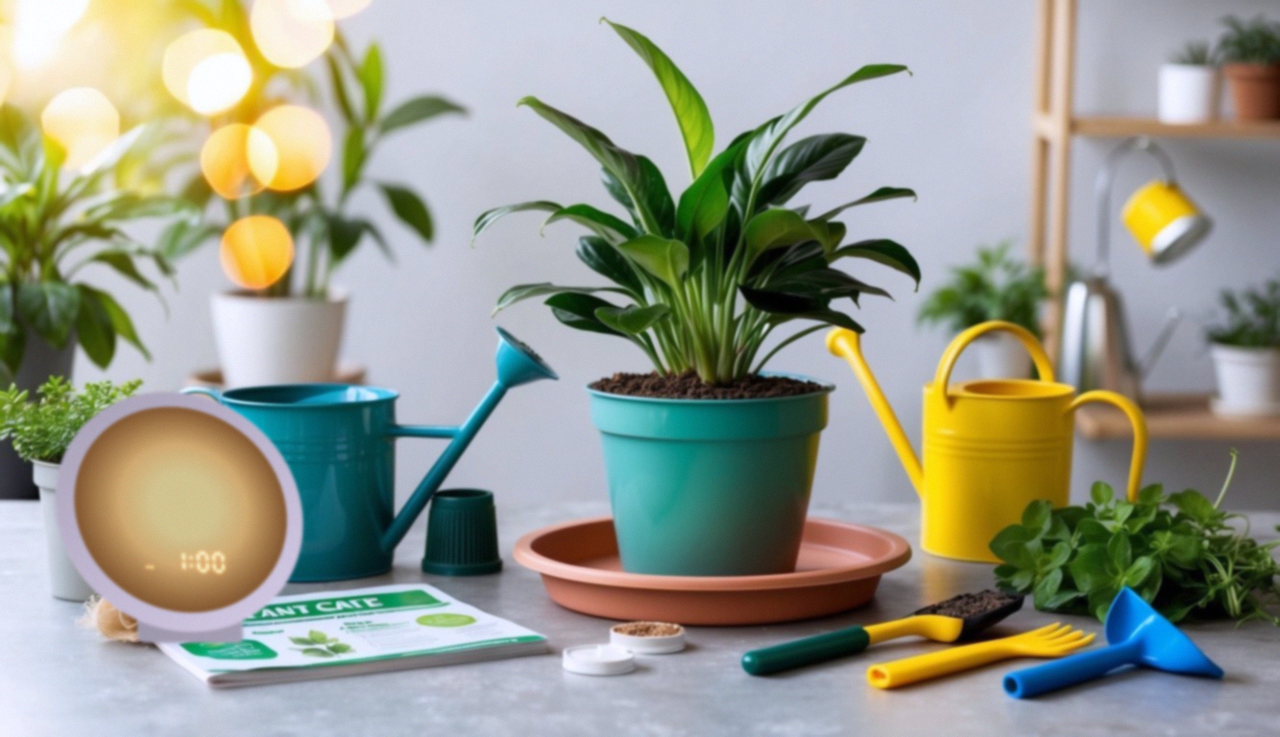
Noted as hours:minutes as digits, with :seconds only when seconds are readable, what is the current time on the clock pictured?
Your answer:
1:00
